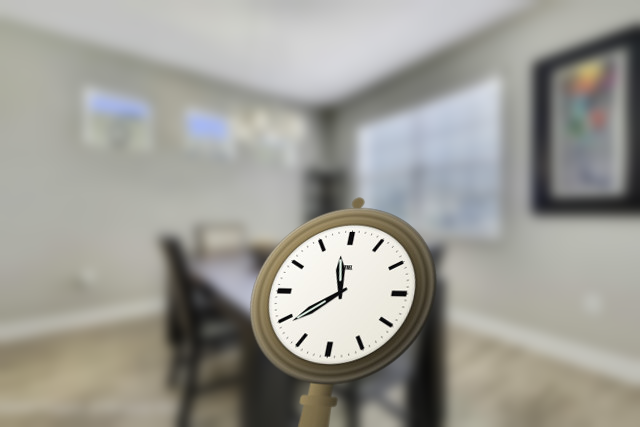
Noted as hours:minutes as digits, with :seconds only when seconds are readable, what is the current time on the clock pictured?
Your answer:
11:39
